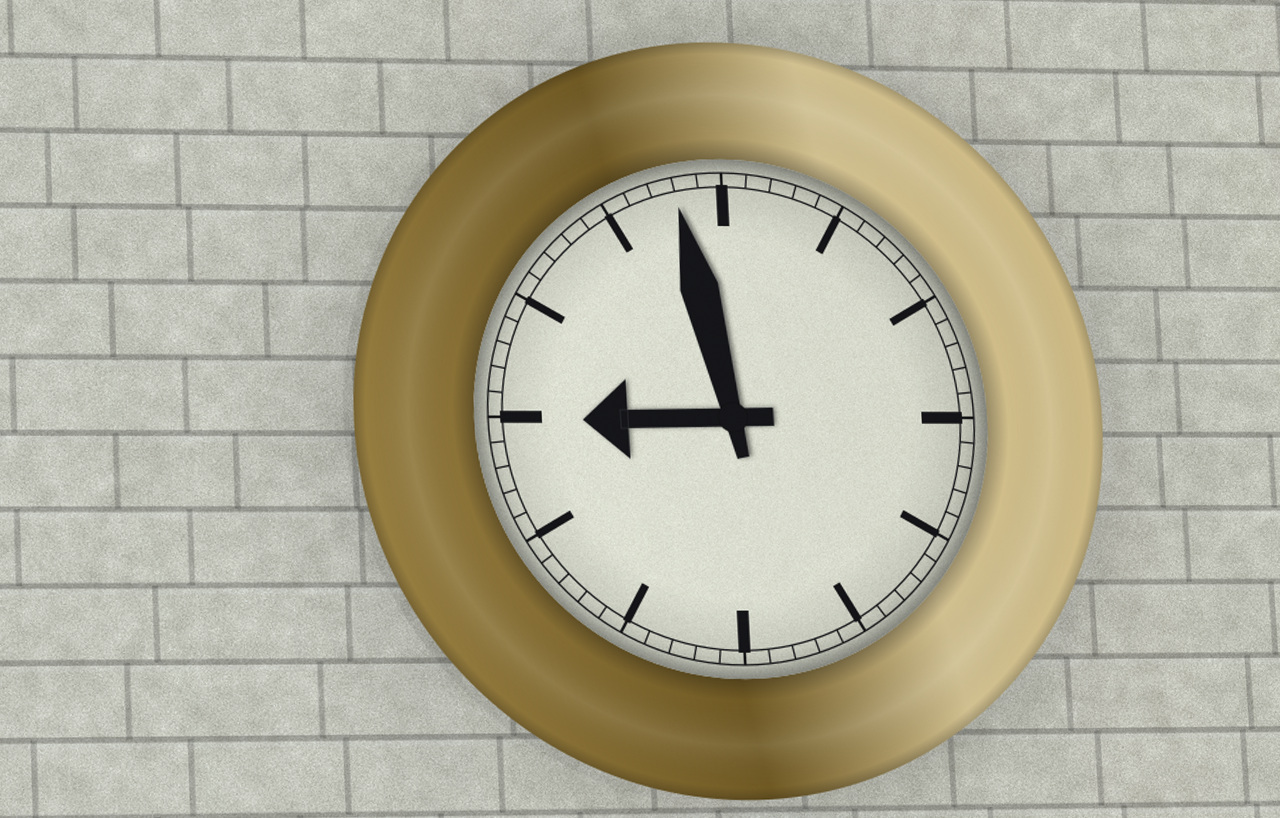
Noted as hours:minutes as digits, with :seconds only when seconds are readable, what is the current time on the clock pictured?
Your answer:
8:58
